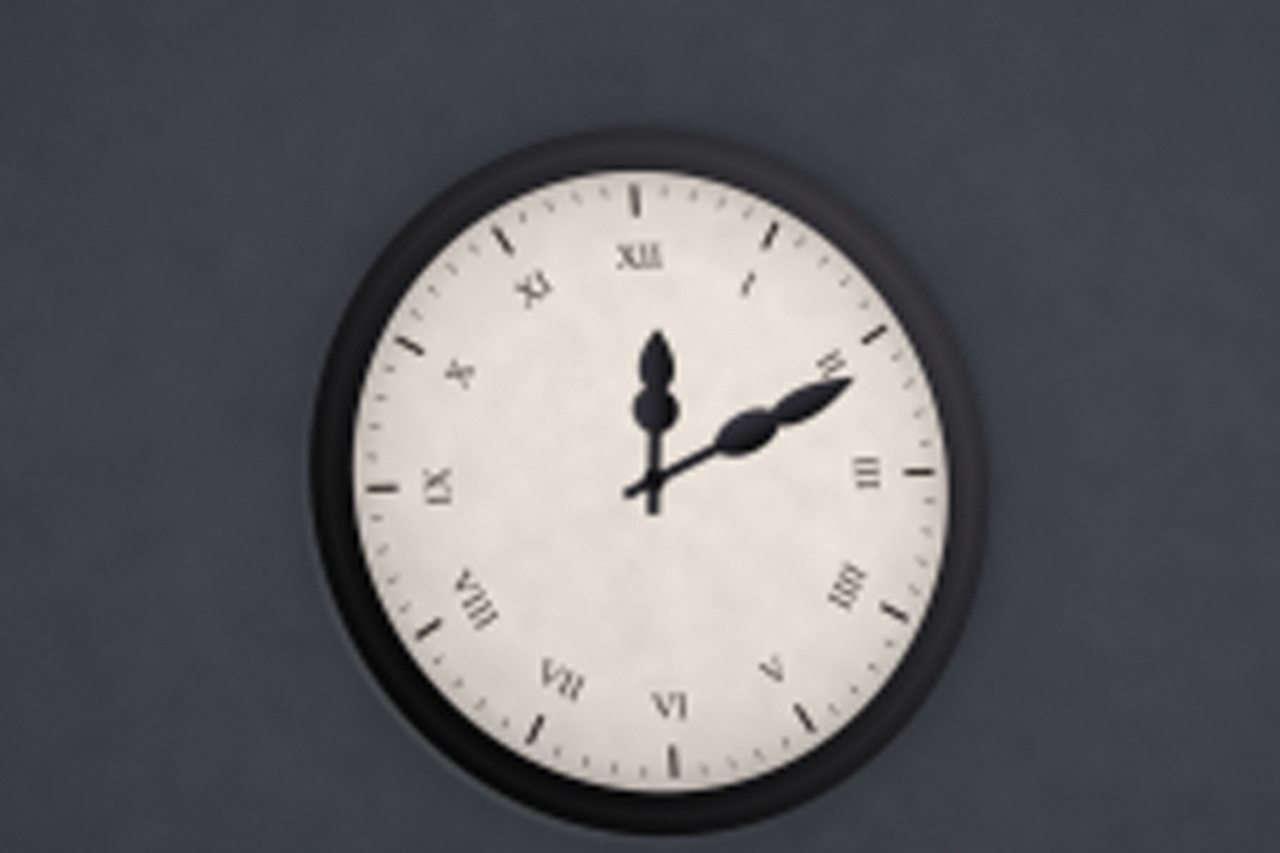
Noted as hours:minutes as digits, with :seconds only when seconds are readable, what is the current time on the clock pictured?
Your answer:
12:11
